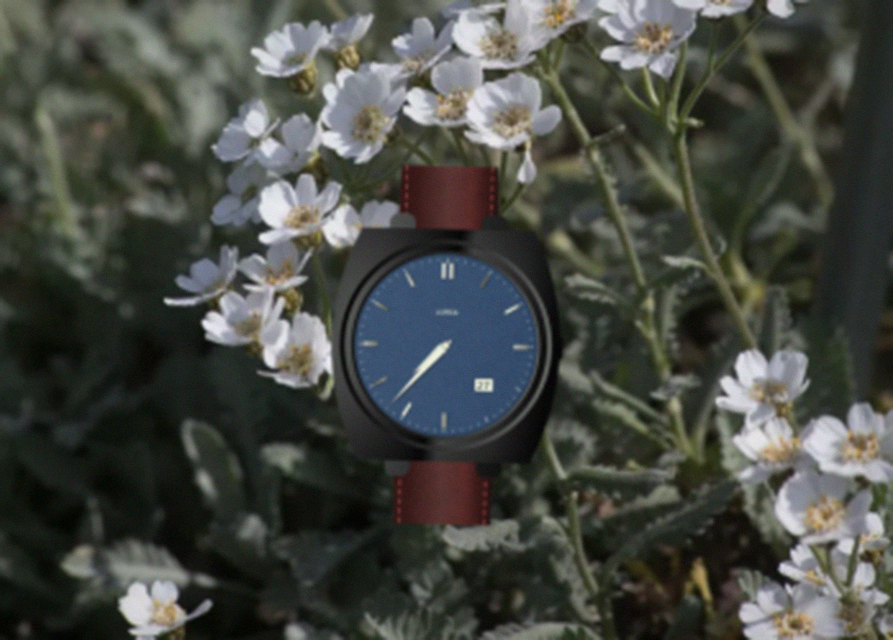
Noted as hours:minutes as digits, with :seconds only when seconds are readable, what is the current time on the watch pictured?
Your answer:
7:37
